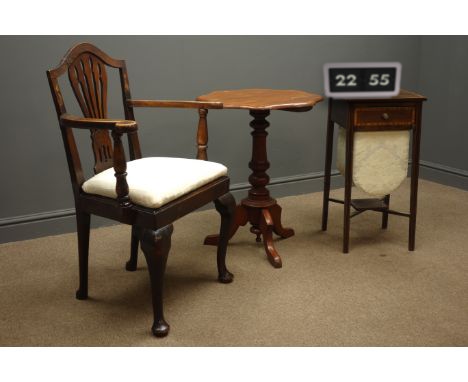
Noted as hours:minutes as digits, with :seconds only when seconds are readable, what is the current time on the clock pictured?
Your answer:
22:55
